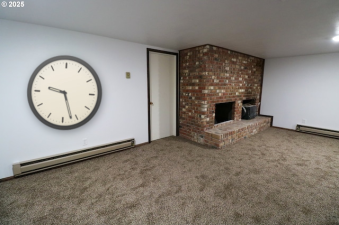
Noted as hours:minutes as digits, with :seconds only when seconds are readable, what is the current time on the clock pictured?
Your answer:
9:27
